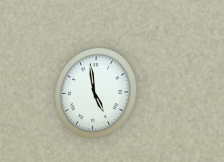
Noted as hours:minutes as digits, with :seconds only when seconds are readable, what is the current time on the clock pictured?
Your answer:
4:58
